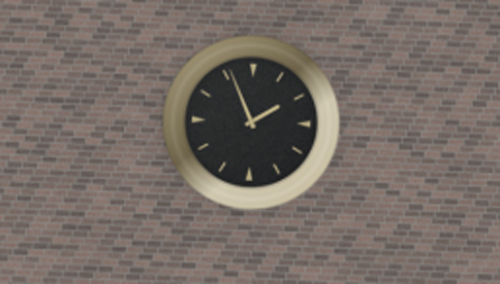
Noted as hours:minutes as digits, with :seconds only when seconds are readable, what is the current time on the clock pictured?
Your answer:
1:56
